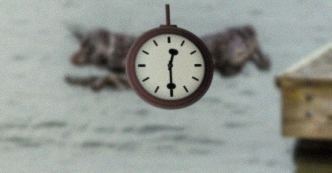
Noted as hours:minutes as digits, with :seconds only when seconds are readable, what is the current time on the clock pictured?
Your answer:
12:30
